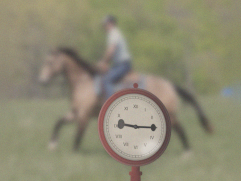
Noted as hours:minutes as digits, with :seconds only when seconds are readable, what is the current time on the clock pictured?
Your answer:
9:15
